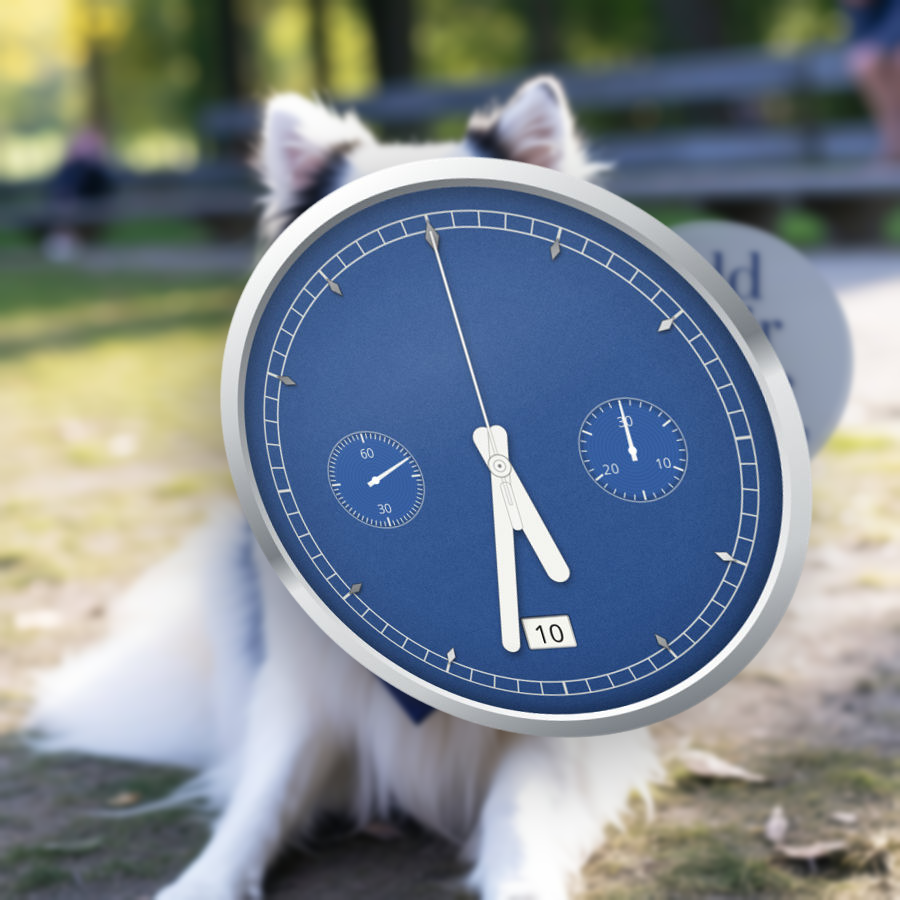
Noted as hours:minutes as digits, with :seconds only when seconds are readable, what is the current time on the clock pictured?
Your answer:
5:32:11
